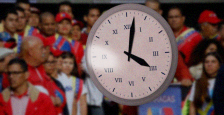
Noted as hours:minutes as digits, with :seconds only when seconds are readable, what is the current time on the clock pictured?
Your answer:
4:02
